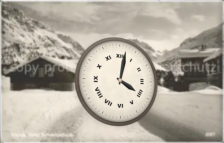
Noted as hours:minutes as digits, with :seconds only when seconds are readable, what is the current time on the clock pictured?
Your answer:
4:02
